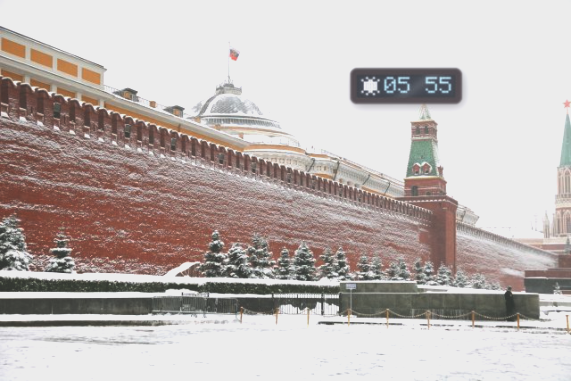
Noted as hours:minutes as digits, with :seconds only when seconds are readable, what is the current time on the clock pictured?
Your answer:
5:55
